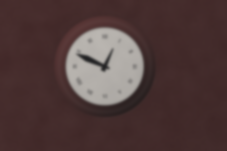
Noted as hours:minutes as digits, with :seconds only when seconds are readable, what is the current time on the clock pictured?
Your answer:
12:49
